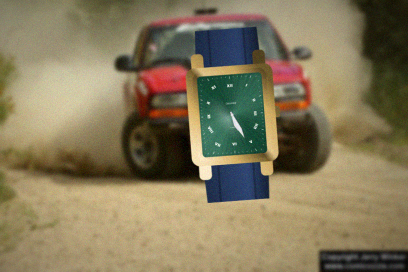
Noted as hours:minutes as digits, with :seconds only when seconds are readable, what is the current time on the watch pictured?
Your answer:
5:26
